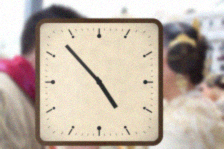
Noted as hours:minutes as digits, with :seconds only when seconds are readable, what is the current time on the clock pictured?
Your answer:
4:53
